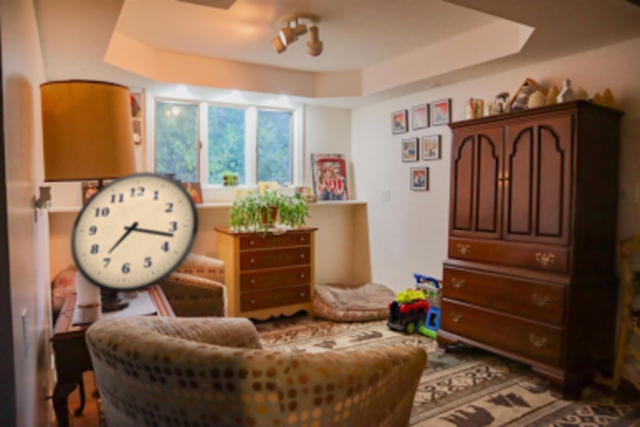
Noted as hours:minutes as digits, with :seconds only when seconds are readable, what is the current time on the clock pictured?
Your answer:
7:17
